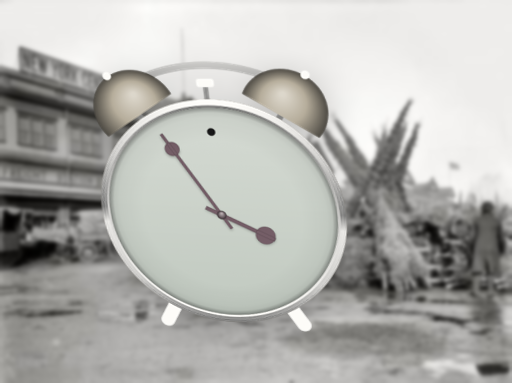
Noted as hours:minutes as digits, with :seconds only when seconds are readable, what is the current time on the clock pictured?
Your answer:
3:55
